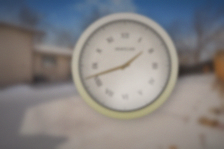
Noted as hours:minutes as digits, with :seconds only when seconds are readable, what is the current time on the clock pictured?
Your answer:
1:42
